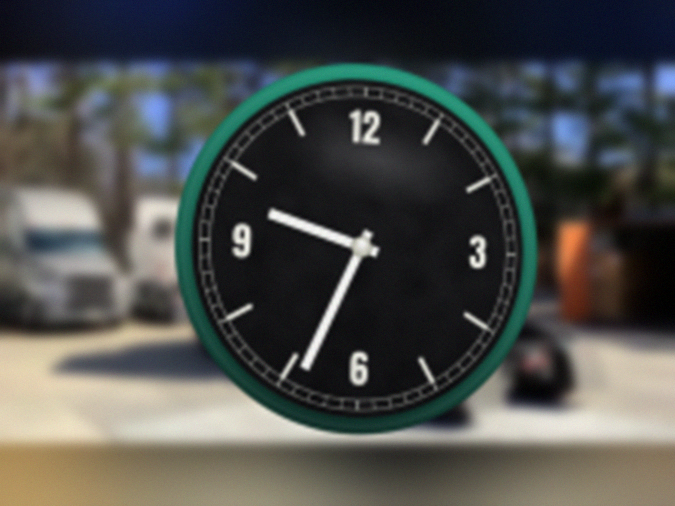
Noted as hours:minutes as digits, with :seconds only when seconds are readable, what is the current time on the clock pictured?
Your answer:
9:34
